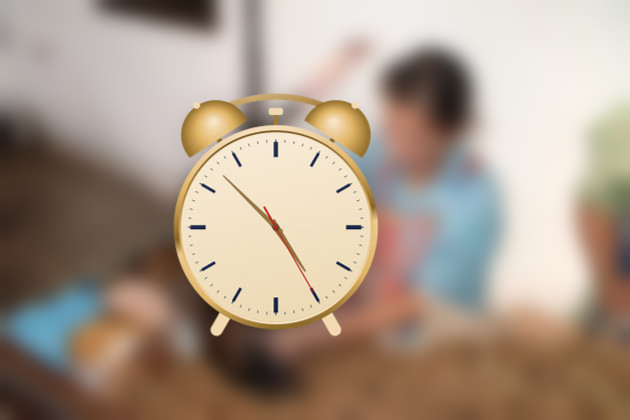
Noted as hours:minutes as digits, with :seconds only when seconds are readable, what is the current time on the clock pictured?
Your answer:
4:52:25
